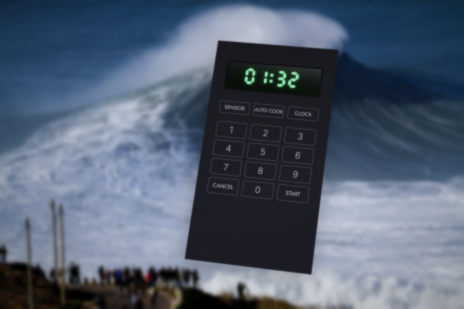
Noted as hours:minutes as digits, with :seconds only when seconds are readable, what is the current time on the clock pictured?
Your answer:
1:32
